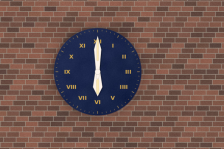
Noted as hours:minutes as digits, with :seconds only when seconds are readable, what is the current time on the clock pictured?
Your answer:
6:00
